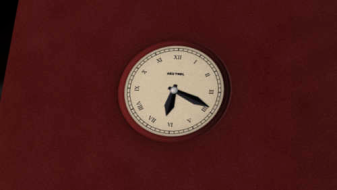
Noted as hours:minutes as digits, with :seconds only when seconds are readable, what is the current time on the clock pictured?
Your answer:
6:19
